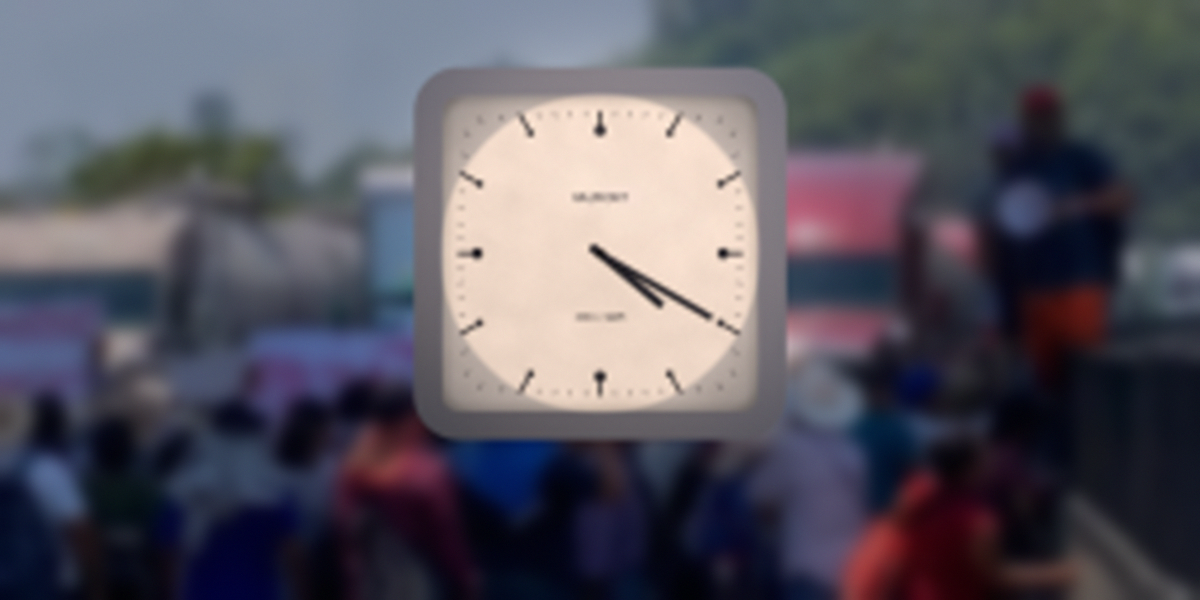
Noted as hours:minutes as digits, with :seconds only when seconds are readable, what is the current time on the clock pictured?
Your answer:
4:20
